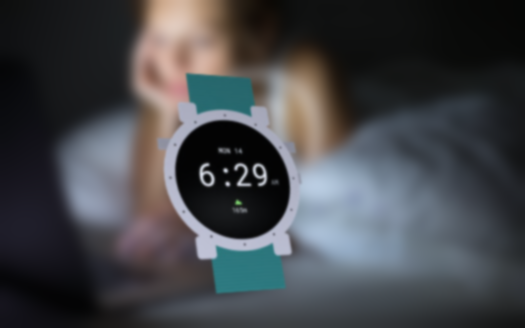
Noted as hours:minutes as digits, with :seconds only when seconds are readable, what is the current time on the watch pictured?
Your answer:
6:29
